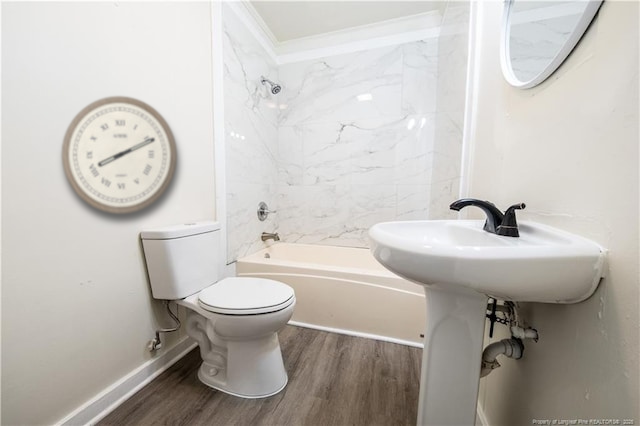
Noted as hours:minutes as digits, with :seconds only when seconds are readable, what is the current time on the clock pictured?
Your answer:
8:11
